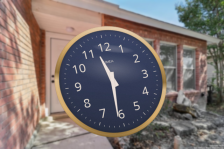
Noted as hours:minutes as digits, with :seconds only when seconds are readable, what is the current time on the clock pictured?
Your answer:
11:31
